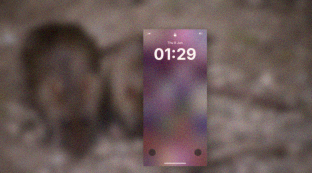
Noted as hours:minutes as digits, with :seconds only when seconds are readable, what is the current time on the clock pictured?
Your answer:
1:29
